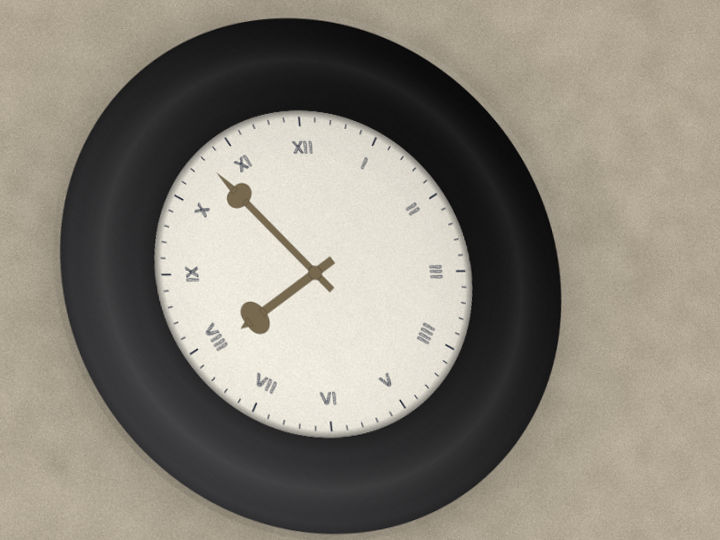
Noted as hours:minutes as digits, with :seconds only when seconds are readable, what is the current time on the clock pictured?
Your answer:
7:53
